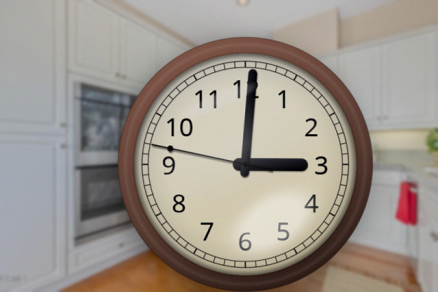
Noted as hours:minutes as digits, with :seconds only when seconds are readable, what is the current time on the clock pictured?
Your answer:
3:00:47
